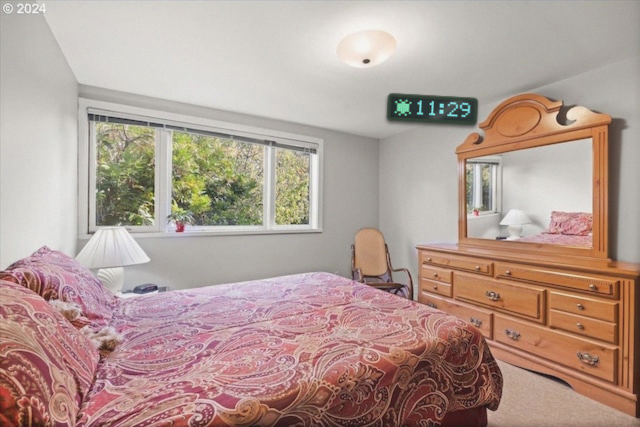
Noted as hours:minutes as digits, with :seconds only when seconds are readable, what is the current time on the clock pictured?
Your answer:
11:29
